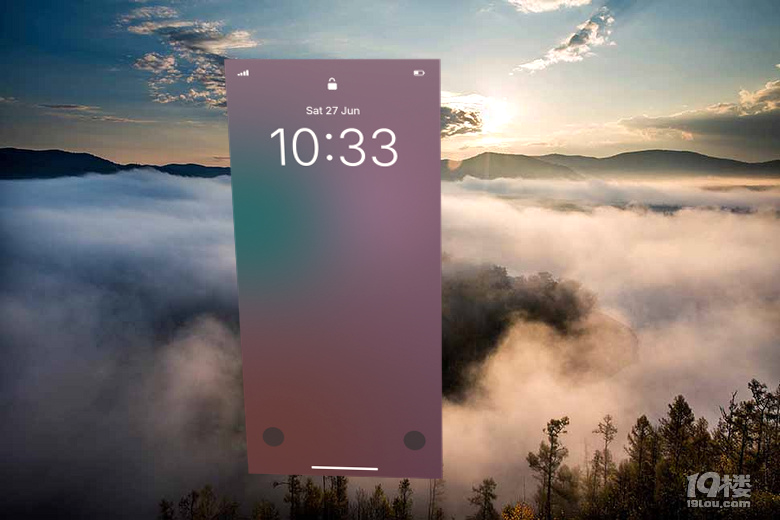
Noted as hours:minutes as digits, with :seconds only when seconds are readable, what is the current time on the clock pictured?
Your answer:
10:33
